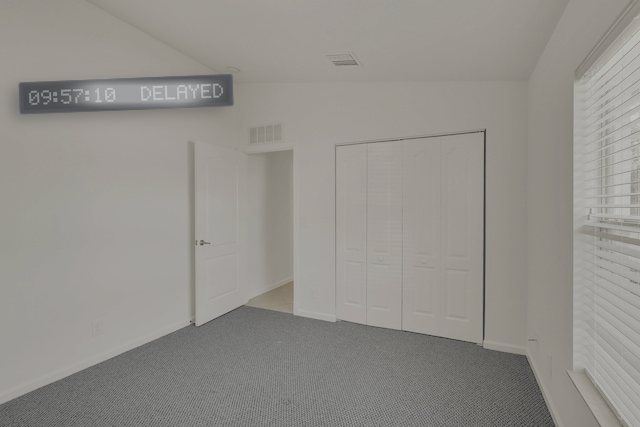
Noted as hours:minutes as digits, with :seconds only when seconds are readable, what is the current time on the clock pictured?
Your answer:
9:57:10
